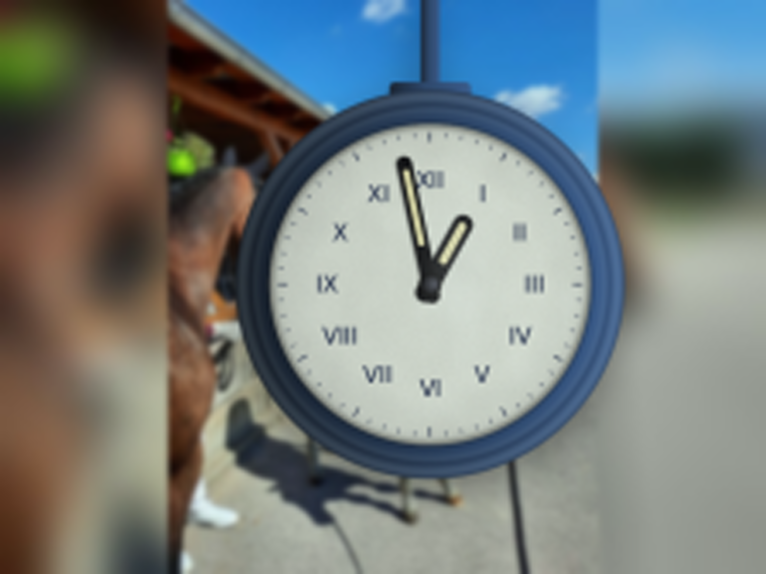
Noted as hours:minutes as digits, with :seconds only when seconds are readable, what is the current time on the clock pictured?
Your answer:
12:58
